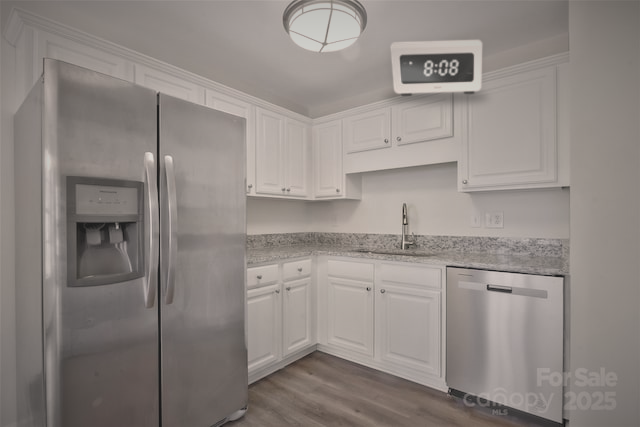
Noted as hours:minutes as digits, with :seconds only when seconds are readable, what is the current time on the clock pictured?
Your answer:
8:08
